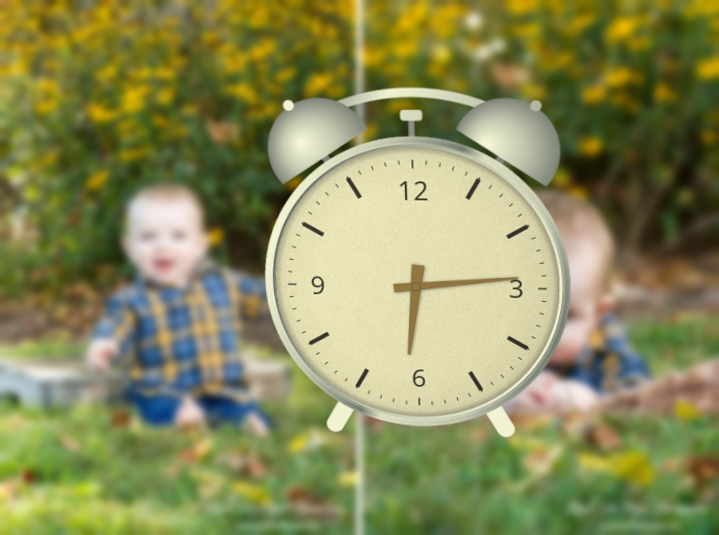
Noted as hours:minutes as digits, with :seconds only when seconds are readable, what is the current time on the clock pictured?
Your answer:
6:14
